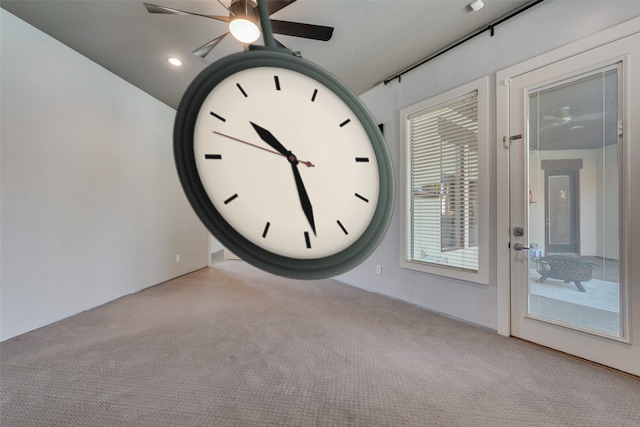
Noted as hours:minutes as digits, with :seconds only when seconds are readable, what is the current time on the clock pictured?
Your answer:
10:28:48
